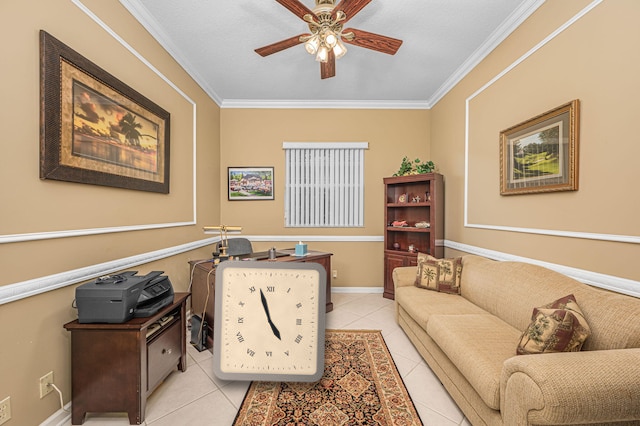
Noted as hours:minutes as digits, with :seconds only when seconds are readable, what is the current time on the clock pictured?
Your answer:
4:57
